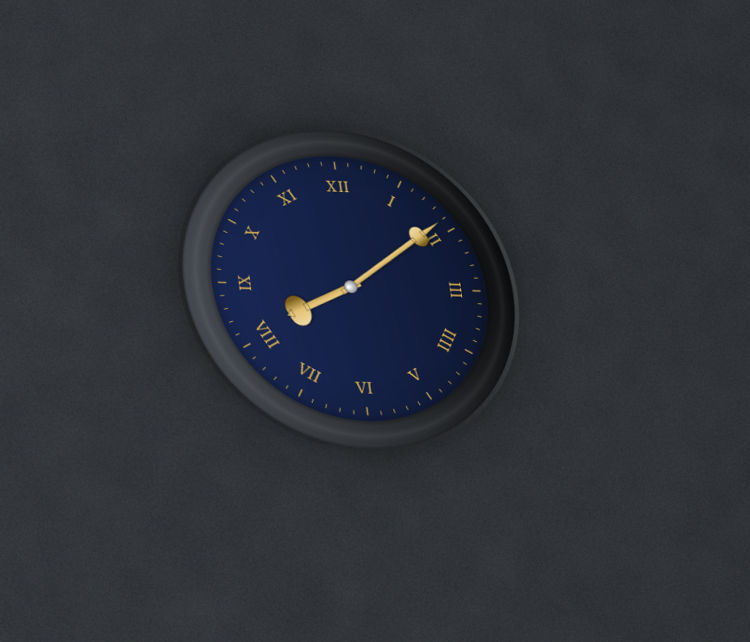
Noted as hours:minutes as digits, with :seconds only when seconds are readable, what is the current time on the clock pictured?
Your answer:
8:09
